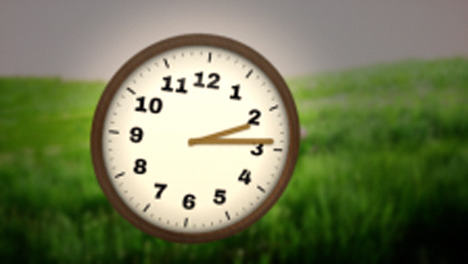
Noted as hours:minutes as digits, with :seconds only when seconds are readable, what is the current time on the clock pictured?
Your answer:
2:14
